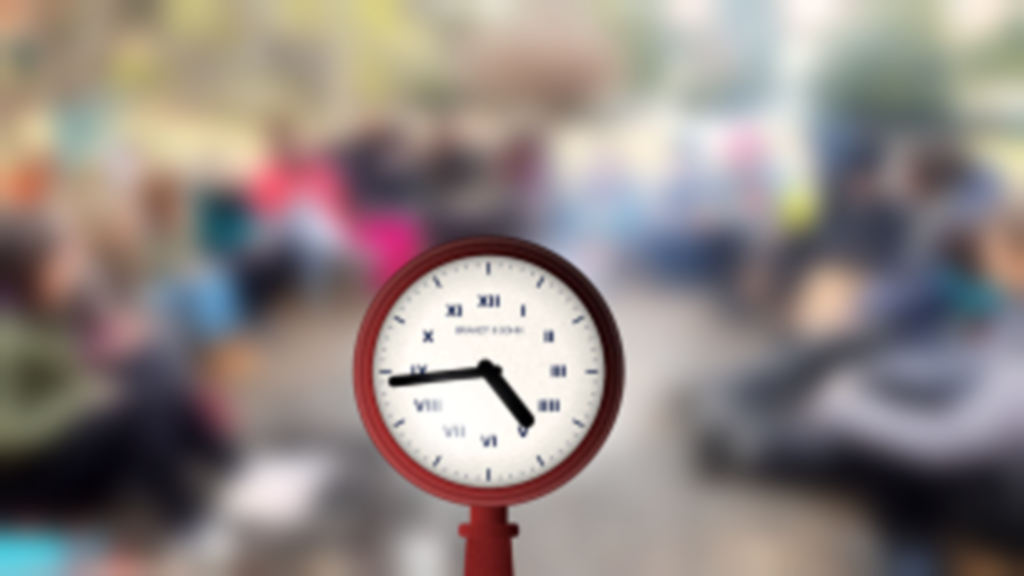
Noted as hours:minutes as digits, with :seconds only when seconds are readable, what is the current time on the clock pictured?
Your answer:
4:44
